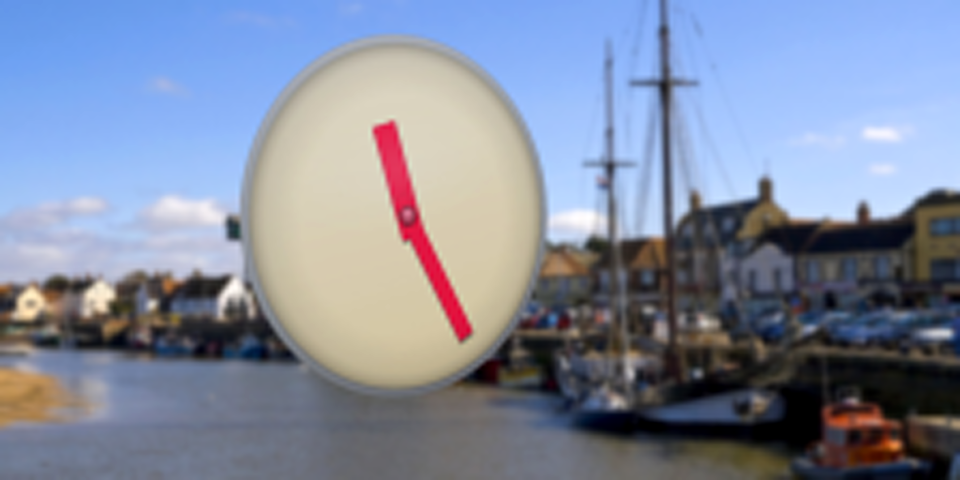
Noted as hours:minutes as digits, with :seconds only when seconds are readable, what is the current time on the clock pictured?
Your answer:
11:25
